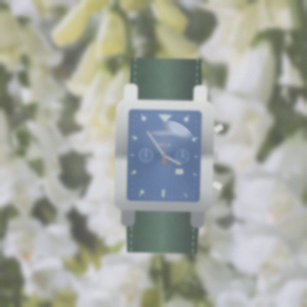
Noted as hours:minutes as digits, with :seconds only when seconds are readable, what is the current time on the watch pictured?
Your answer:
3:54
